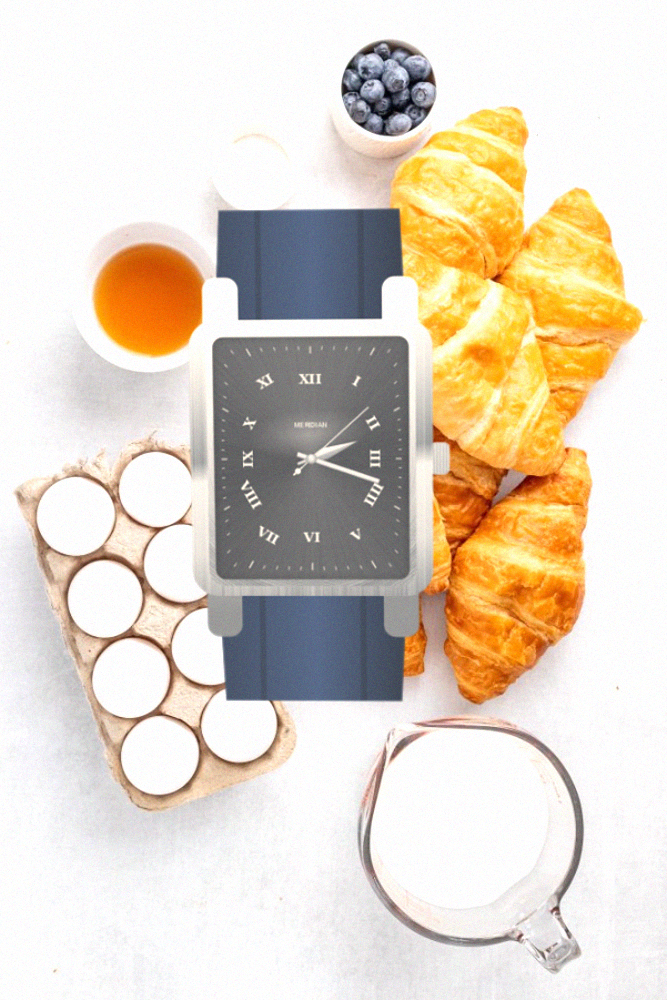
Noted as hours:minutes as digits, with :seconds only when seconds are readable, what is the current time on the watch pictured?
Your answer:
2:18:08
